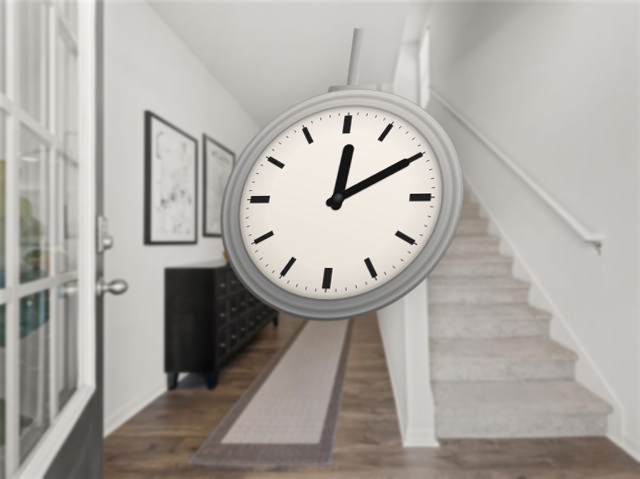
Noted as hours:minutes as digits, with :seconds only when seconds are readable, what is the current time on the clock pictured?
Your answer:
12:10
